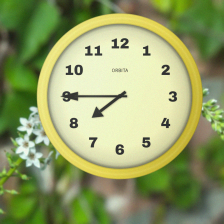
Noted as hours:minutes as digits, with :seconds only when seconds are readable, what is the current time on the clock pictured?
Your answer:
7:45
